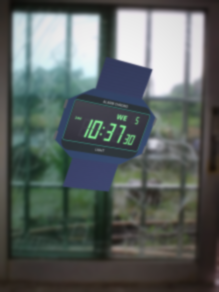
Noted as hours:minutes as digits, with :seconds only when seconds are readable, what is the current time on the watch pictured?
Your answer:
10:37:30
